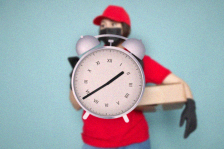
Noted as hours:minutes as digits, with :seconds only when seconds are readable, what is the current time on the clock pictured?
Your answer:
1:39
